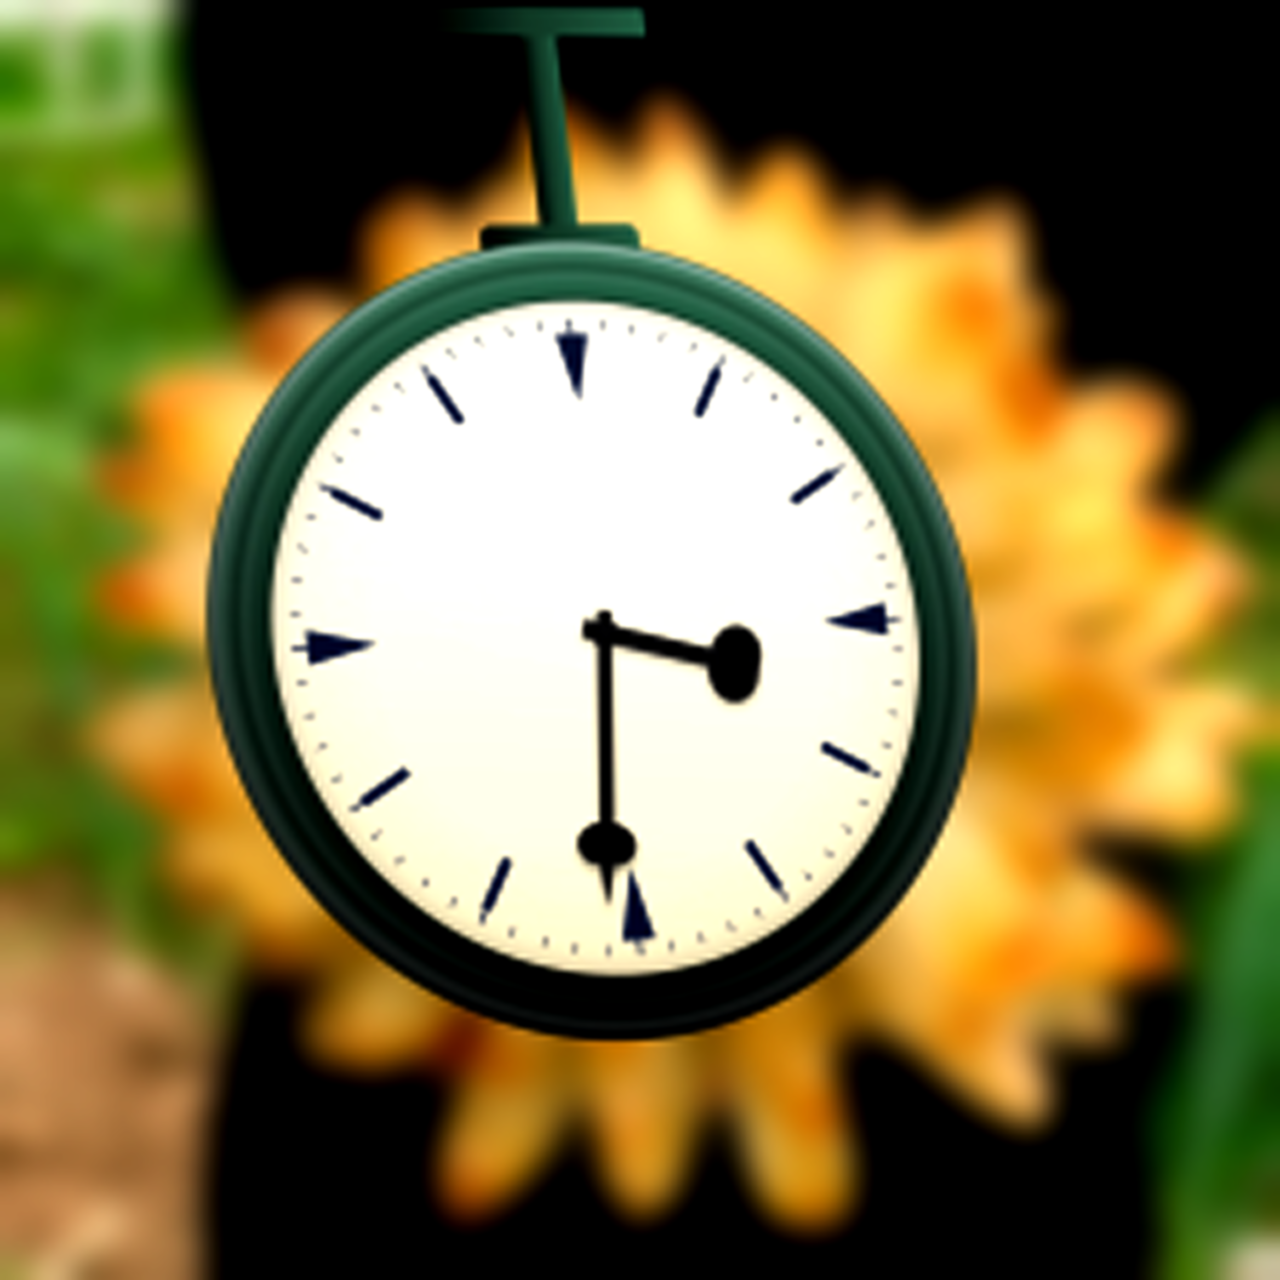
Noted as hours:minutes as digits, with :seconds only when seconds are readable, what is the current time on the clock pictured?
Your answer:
3:31
